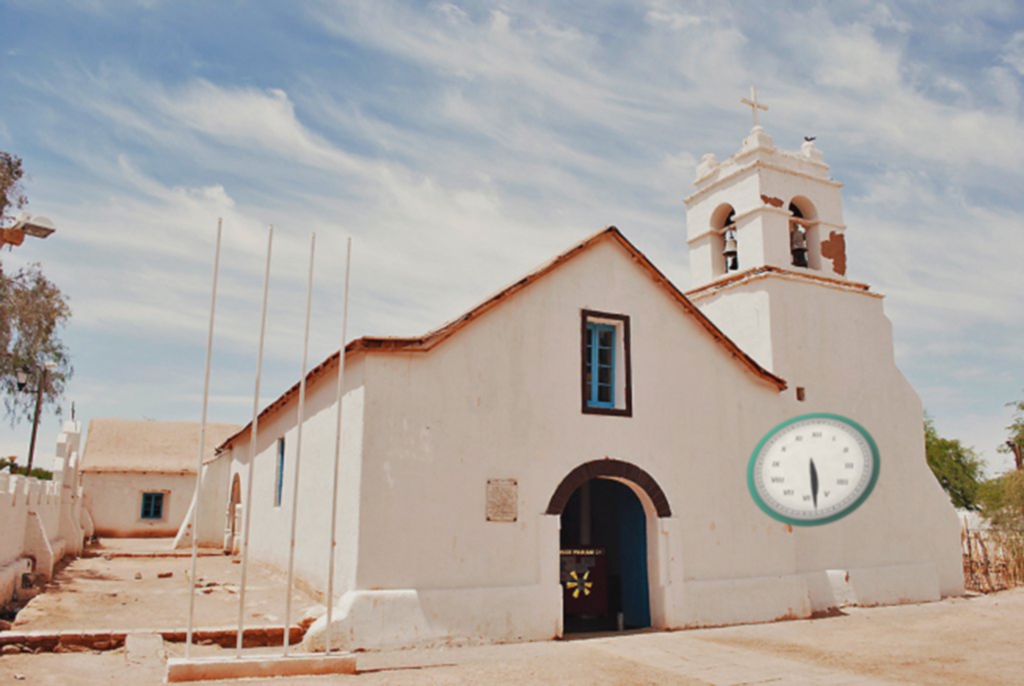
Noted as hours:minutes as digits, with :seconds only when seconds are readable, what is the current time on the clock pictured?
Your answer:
5:28
